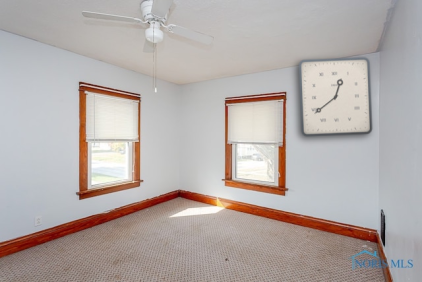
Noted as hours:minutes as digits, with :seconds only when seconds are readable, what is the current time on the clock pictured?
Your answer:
12:39
